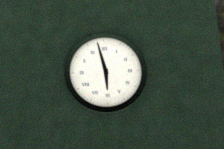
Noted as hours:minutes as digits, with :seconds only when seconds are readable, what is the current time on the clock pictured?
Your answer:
5:58
